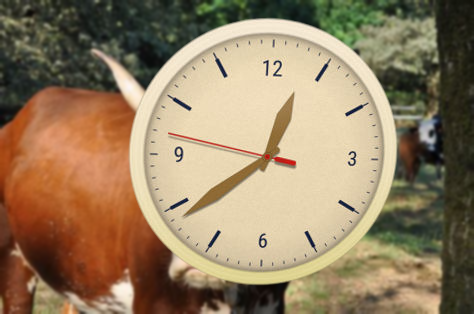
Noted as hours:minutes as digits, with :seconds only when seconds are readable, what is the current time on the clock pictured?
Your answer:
12:38:47
